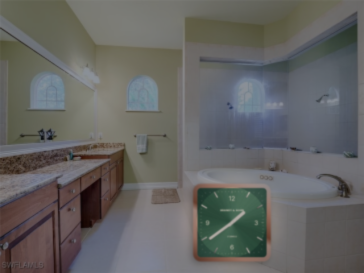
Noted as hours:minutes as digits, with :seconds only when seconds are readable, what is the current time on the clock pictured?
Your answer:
1:39
